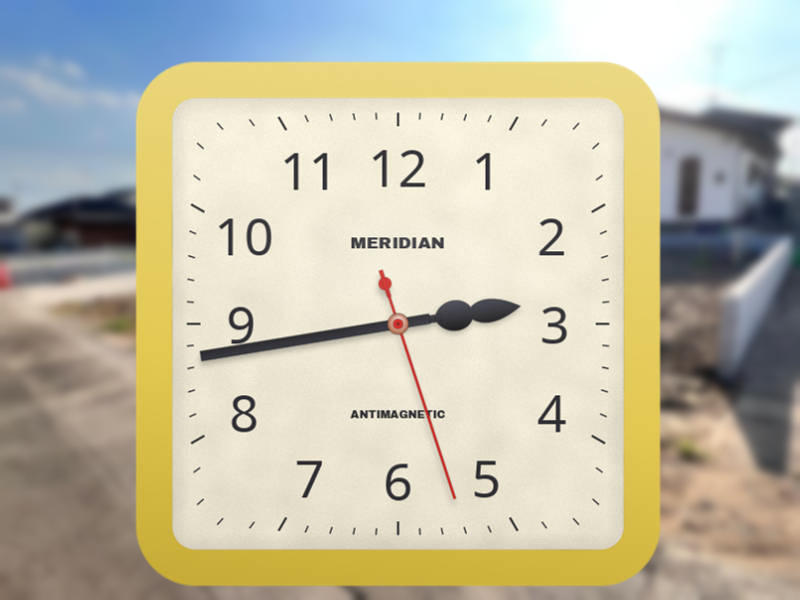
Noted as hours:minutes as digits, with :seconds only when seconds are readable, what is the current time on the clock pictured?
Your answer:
2:43:27
